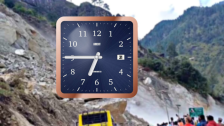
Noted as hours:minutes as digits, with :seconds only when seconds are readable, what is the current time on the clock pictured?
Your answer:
6:45
